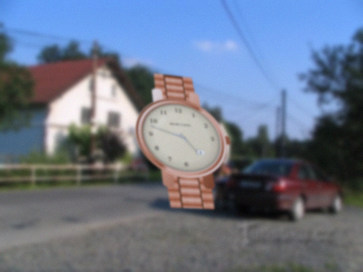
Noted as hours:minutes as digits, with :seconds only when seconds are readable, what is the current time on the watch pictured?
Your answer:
4:48
